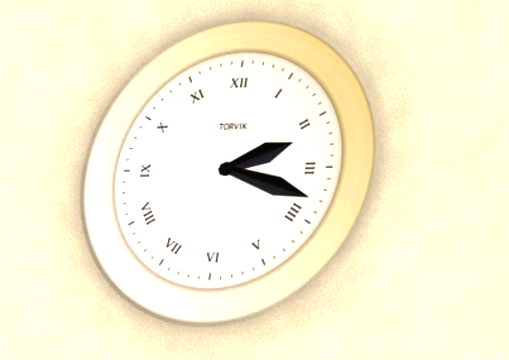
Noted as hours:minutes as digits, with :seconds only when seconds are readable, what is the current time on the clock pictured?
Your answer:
2:18
